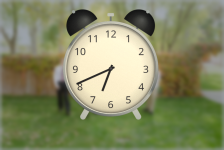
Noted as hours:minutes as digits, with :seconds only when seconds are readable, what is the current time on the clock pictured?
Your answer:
6:41
